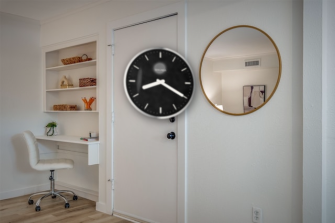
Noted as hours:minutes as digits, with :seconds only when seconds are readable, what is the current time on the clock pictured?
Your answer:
8:20
